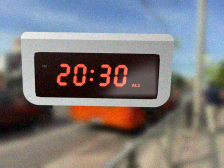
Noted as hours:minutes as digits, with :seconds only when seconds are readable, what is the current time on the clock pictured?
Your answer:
20:30
